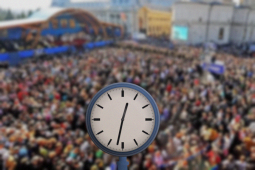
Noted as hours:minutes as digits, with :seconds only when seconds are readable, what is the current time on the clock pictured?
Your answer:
12:32
